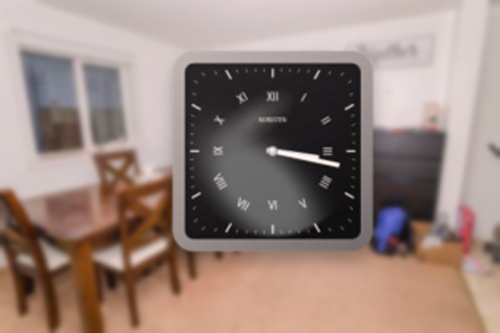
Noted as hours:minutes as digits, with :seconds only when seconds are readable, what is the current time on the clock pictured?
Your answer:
3:17
